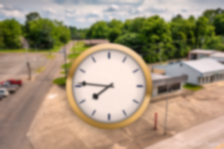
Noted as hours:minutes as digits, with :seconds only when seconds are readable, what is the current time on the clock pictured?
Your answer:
7:46
